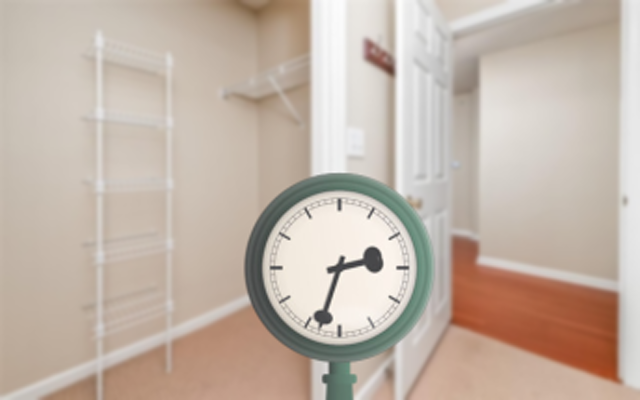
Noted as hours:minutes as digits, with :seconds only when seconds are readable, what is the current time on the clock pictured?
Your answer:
2:33
